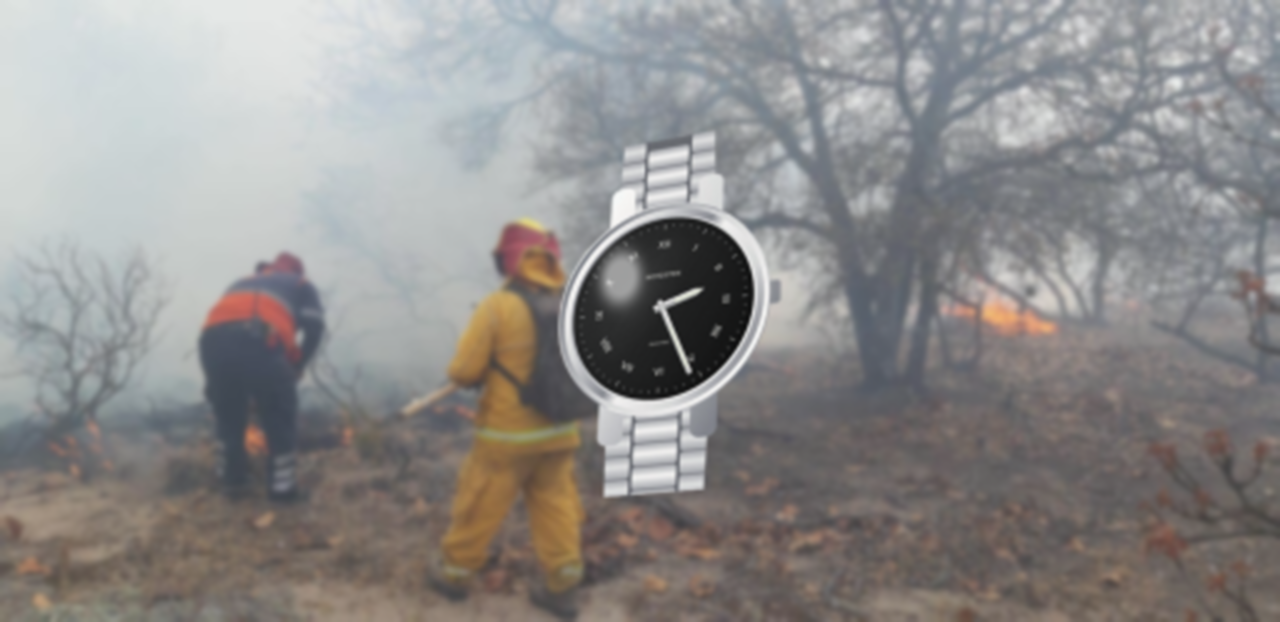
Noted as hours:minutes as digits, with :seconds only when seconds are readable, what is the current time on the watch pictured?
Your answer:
2:26
